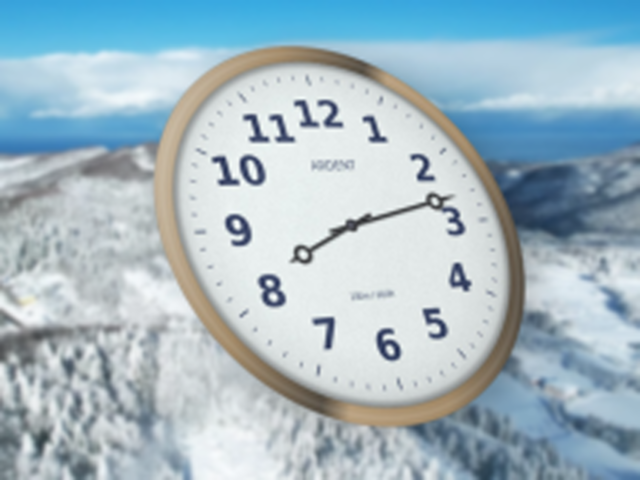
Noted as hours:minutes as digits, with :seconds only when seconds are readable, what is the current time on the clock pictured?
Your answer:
8:13
